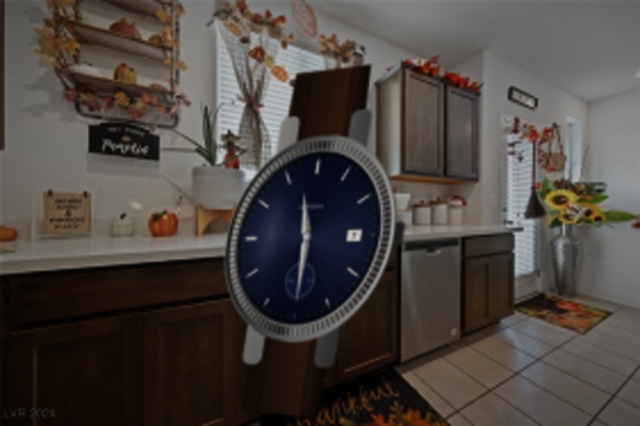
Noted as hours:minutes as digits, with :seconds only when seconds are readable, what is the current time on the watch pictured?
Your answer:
11:30
